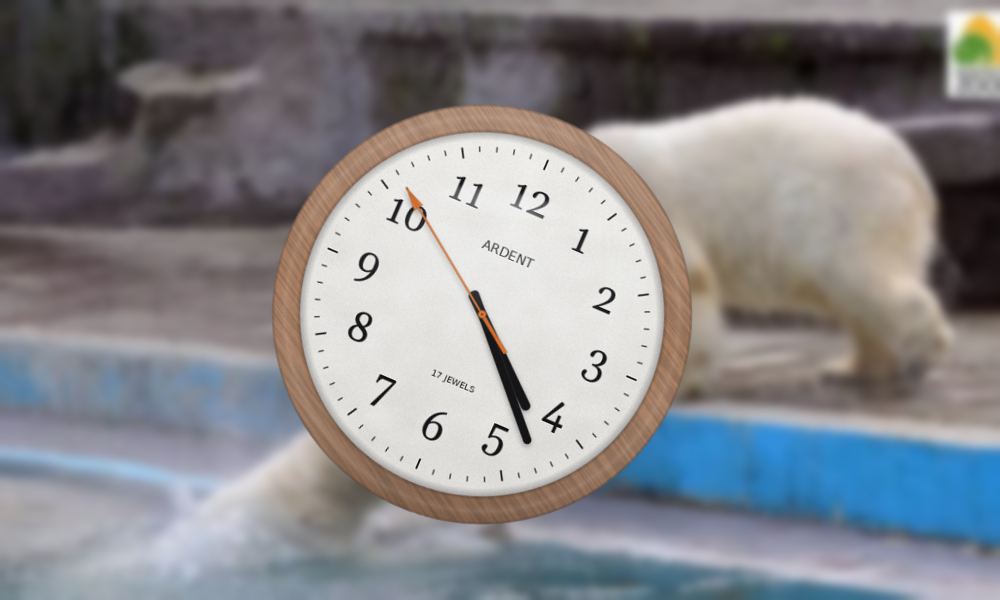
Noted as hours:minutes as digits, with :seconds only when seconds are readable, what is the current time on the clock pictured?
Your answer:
4:22:51
